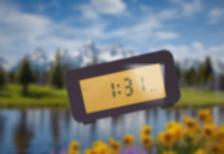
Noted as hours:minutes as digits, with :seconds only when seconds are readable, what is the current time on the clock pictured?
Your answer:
1:31
